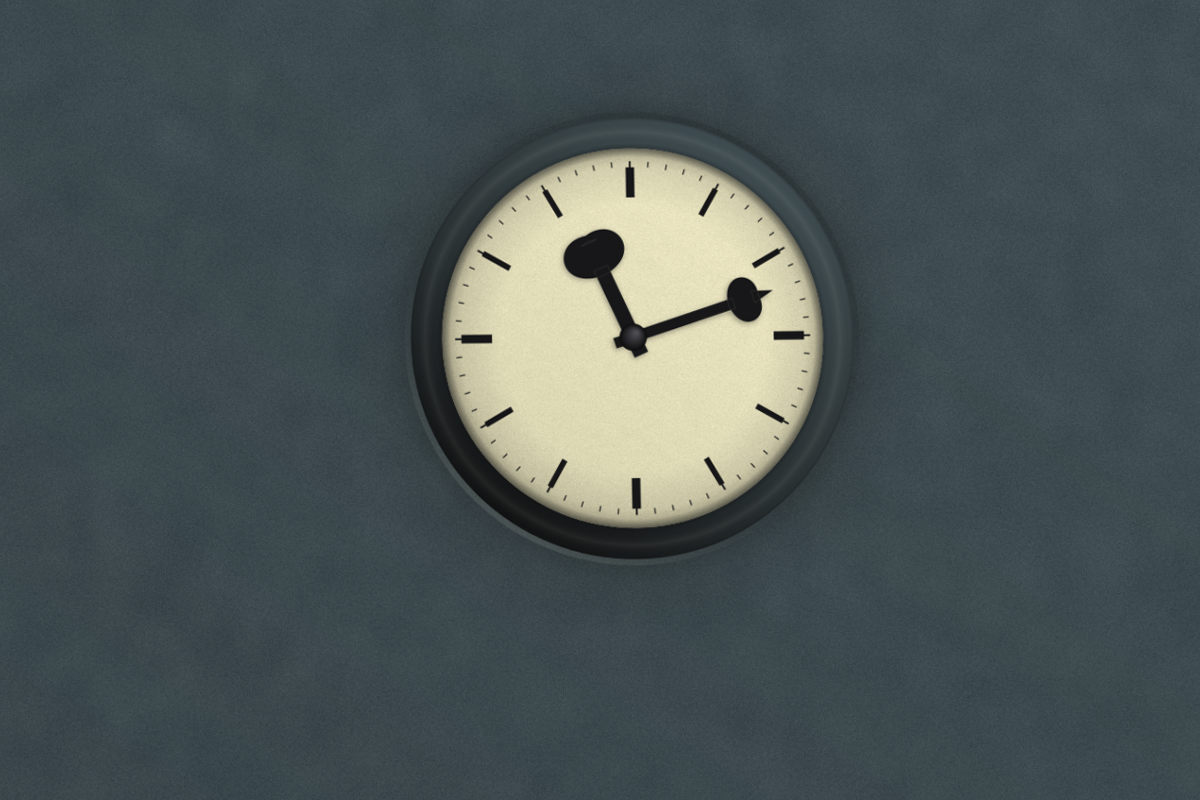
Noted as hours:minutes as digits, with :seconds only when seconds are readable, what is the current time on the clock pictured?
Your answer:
11:12
